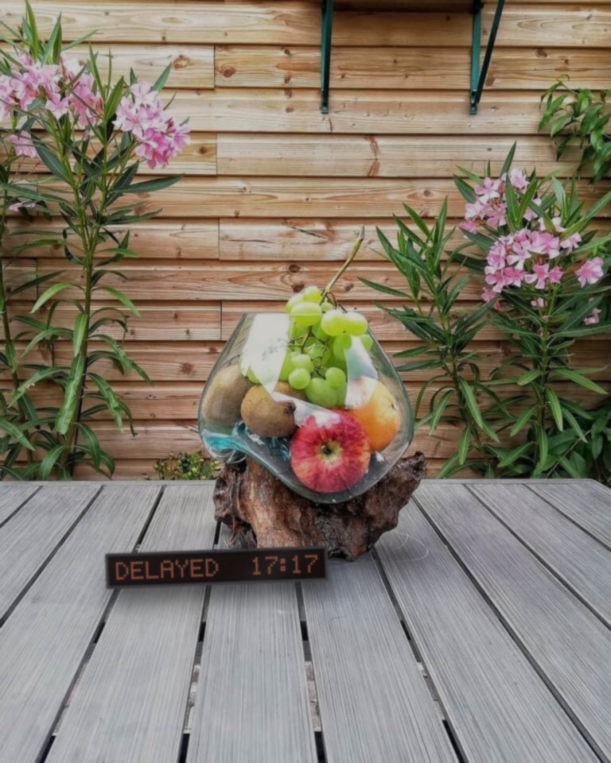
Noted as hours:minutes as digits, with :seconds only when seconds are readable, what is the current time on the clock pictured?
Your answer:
17:17
